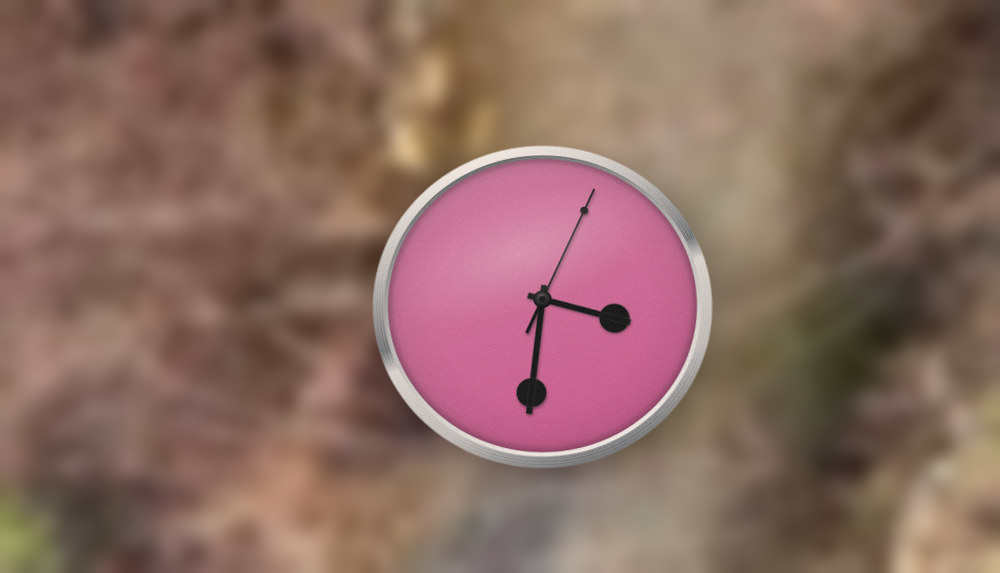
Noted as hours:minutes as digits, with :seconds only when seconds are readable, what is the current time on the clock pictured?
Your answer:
3:31:04
